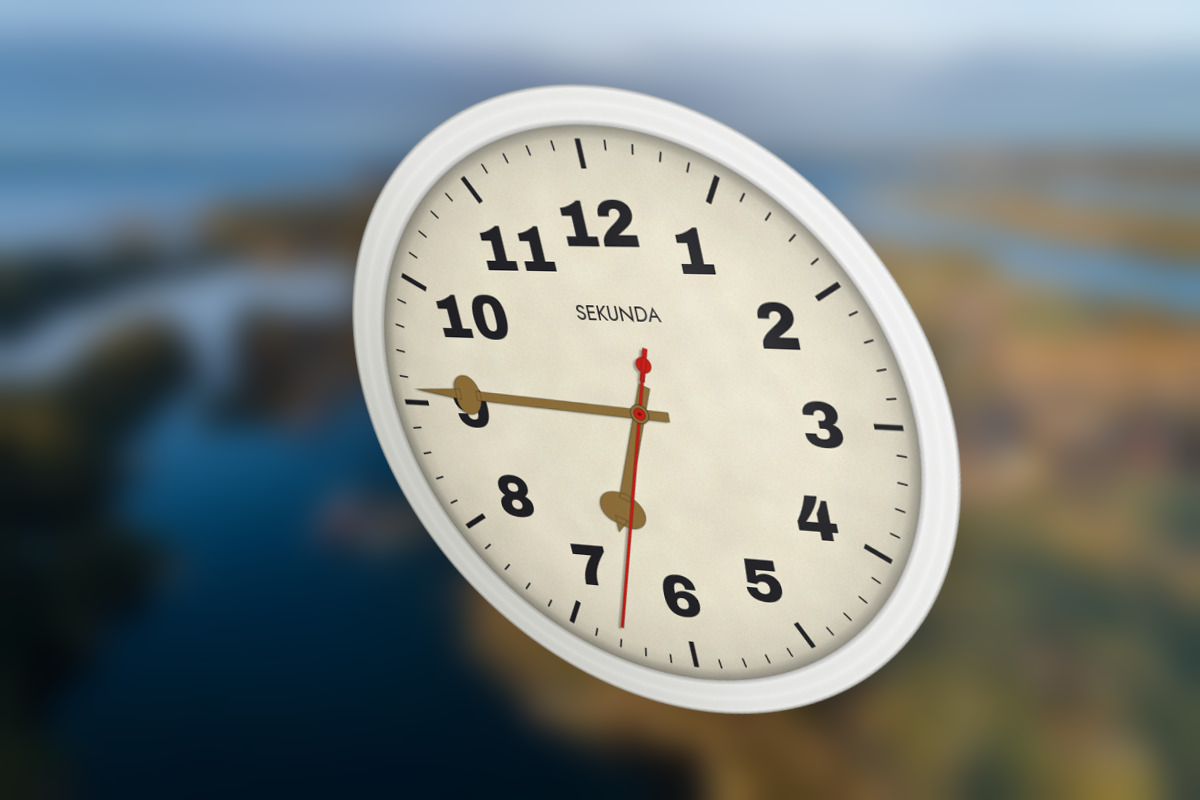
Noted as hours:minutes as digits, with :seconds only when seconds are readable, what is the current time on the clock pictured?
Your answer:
6:45:33
